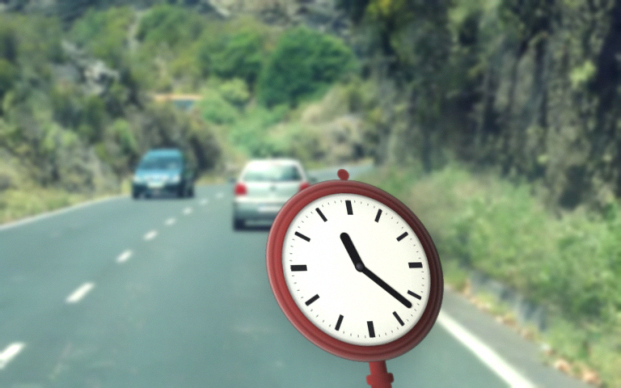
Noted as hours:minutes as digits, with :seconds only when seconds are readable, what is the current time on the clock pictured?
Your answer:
11:22
